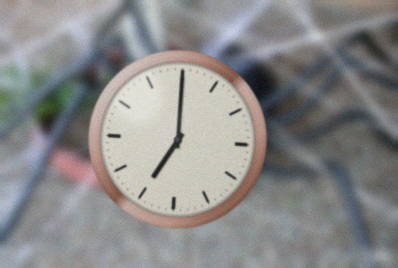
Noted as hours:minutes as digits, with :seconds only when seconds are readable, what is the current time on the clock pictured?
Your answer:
7:00
